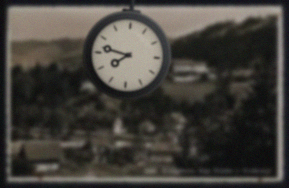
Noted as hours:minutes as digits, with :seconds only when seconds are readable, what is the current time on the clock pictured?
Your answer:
7:47
